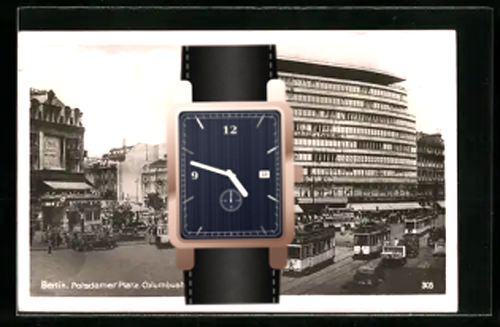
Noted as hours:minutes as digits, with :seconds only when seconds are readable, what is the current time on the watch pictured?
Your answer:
4:48
